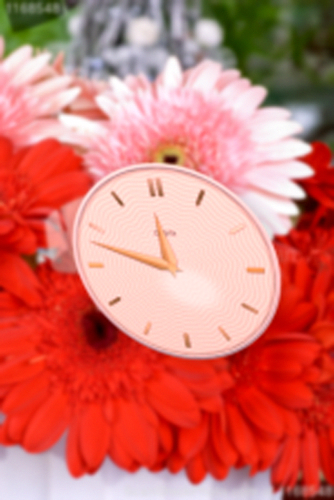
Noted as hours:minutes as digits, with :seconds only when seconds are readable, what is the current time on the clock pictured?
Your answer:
11:48
